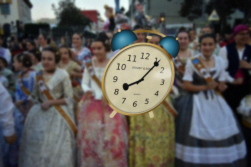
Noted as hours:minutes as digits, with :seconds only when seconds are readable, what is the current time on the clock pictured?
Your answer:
8:06
